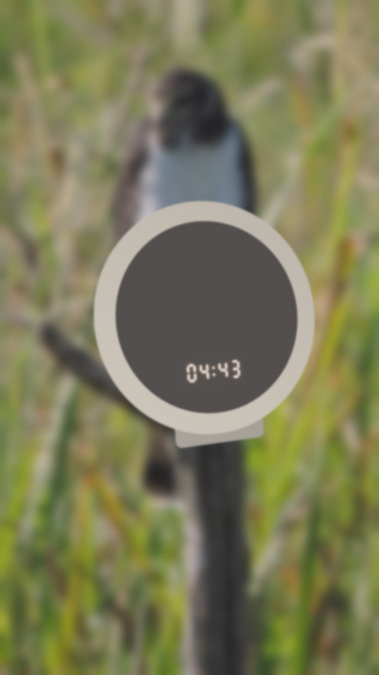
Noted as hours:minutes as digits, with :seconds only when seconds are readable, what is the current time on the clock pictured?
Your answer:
4:43
